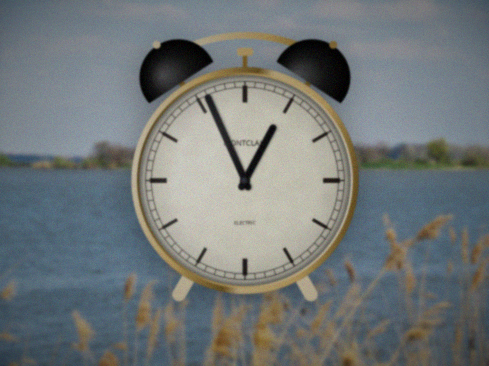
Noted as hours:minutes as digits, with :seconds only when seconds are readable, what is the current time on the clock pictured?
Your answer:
12:56
